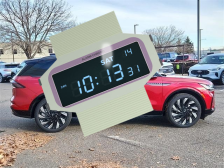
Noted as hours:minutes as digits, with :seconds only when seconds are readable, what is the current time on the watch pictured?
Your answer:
10:13:31
